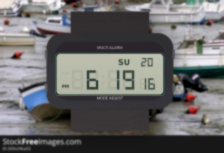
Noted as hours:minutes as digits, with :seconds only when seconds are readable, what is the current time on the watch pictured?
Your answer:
6:19:16
